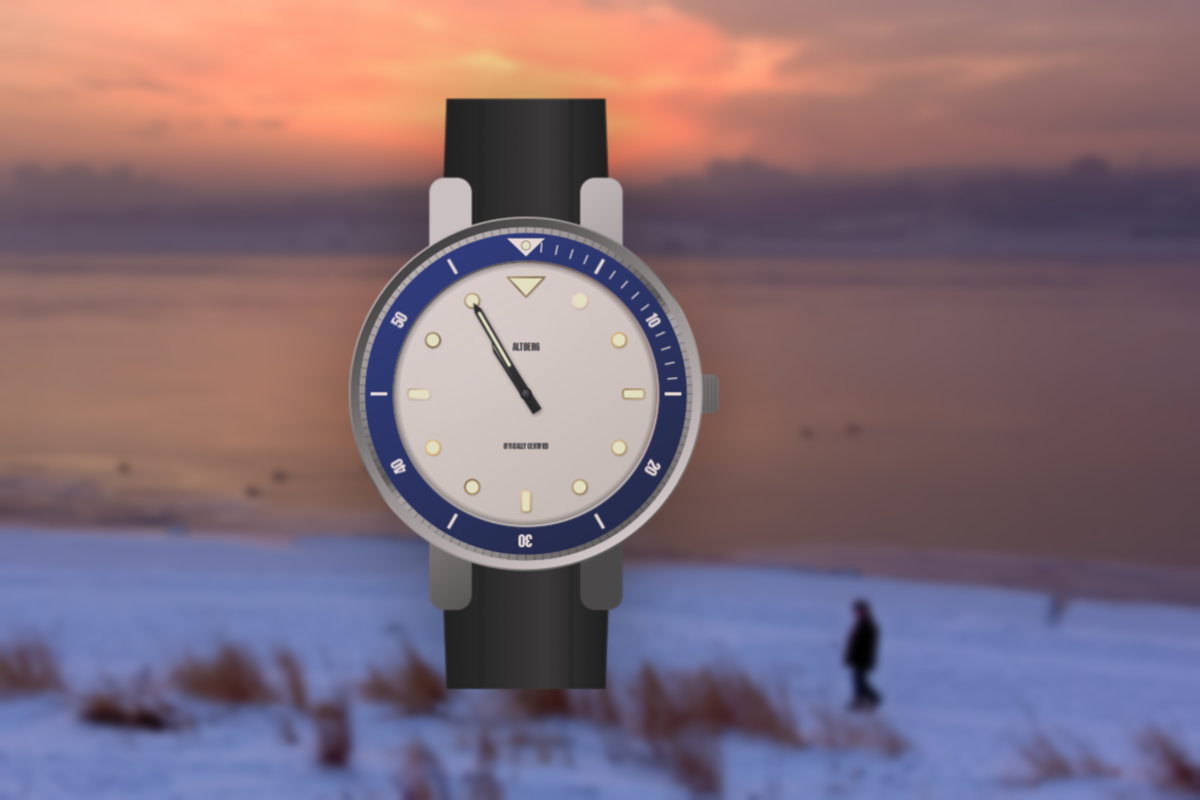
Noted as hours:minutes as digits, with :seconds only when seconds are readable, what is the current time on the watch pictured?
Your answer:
10:55
